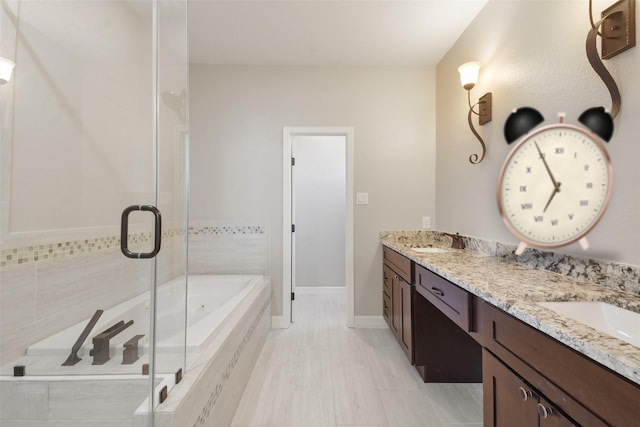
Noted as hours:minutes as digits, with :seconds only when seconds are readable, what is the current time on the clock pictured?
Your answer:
6:55
